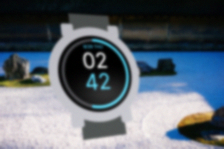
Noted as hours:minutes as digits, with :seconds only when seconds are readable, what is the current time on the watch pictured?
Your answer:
2:42
